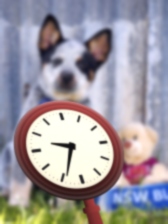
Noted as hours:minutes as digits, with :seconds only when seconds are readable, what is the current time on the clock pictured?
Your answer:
9:34
